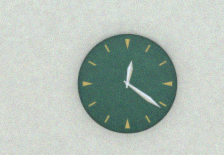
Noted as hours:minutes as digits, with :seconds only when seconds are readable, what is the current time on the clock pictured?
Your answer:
12:21
